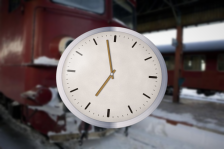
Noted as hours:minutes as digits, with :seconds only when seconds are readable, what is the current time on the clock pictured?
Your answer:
6:58
